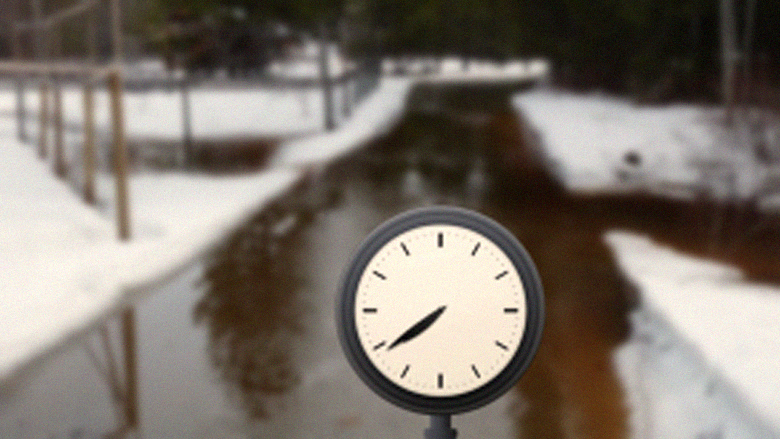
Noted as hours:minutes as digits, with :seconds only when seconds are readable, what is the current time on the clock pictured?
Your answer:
7:39
